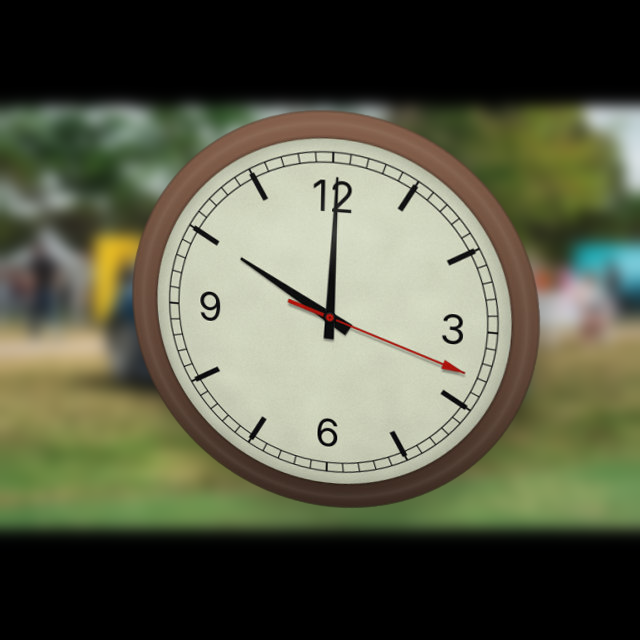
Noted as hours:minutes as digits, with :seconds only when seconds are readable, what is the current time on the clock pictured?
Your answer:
10:00:18
